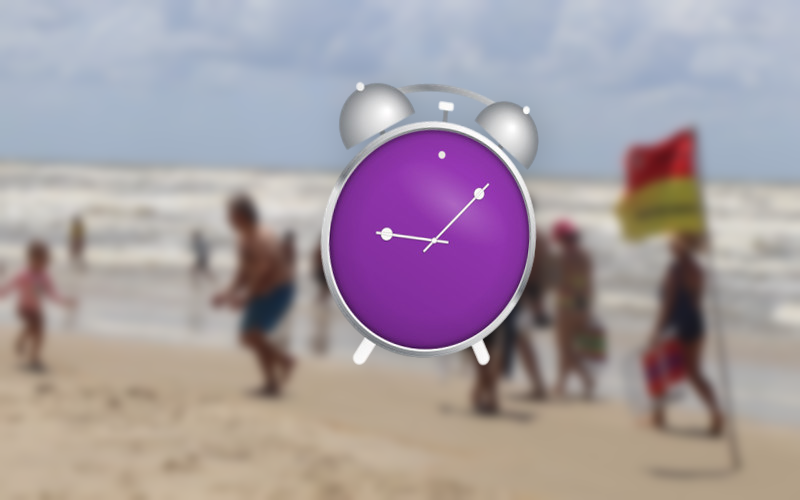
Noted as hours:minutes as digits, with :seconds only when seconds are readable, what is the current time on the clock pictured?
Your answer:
9:07
